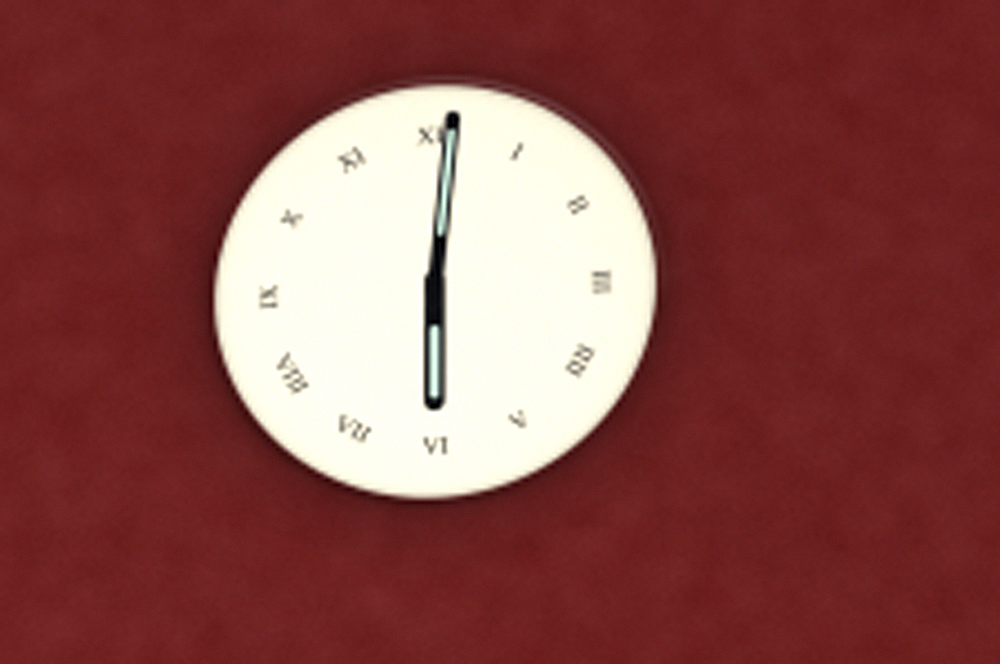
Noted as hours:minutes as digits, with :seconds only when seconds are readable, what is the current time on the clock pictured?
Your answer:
6:01
